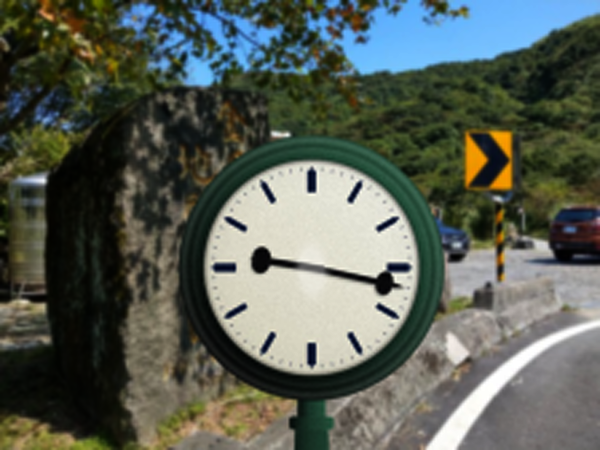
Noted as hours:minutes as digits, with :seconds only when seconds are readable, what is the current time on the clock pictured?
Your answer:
9:17
